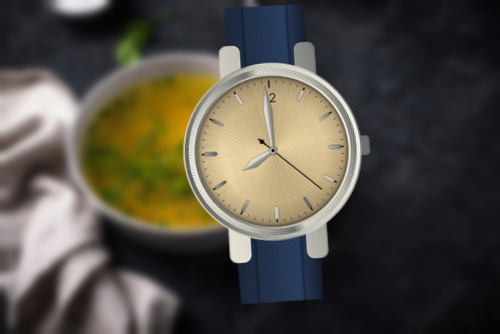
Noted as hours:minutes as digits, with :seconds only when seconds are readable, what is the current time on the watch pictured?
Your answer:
7:59:22
